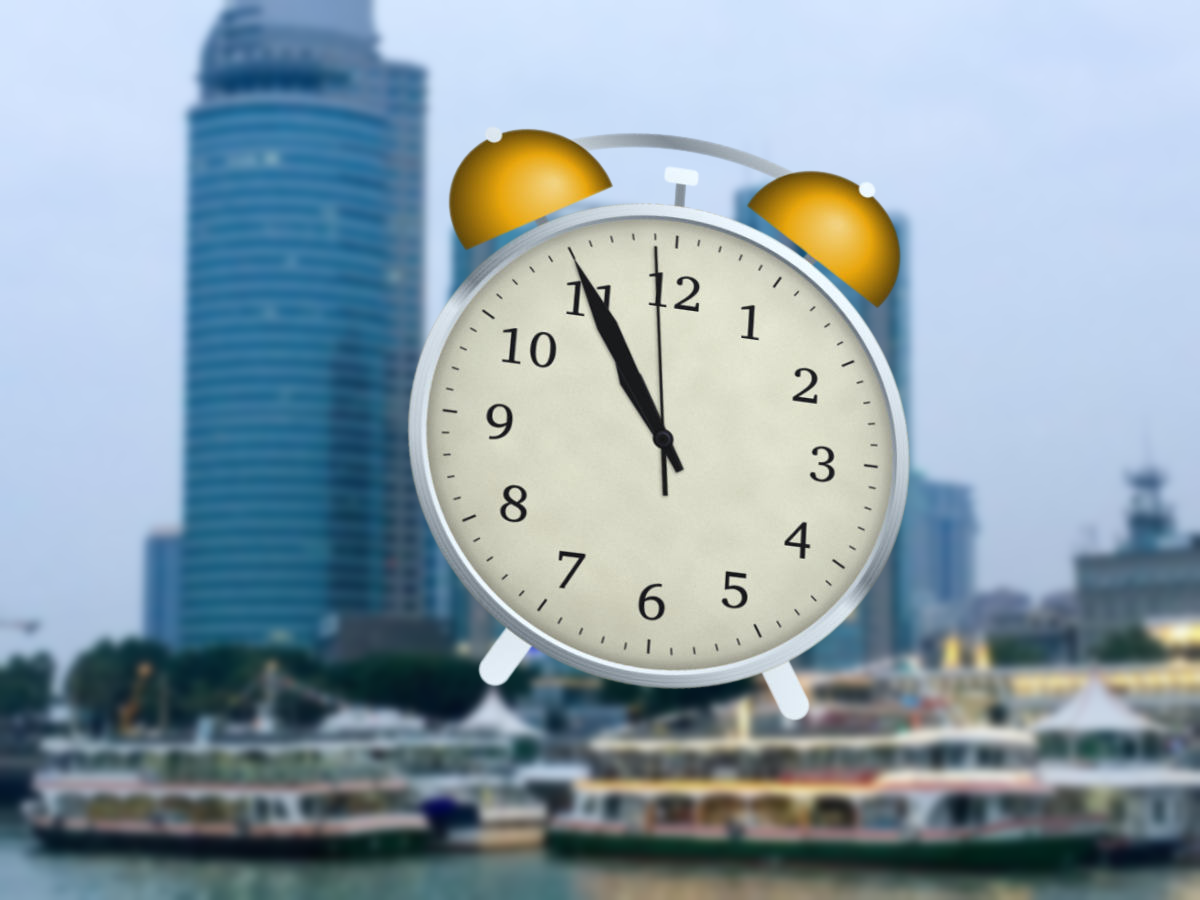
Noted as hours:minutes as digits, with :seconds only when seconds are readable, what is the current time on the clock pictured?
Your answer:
10:54:59
